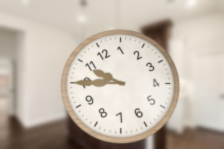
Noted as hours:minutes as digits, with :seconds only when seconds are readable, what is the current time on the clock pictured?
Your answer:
10:50
